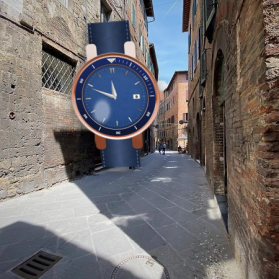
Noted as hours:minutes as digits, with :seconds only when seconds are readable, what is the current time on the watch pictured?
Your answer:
11:49
